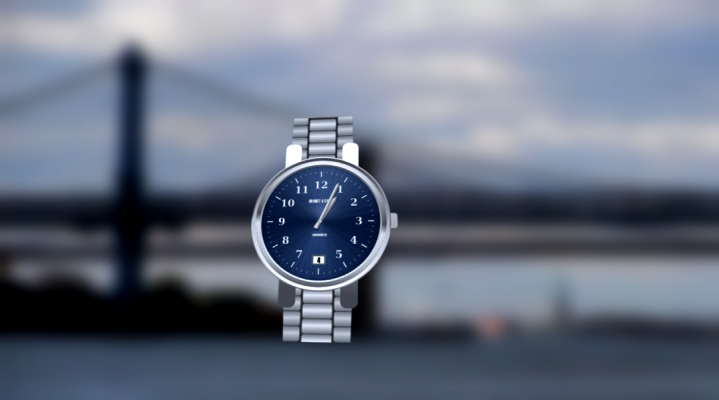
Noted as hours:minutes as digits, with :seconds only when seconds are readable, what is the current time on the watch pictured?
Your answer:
1:04
